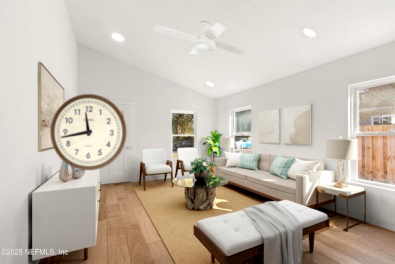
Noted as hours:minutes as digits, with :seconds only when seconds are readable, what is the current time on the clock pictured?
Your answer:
11:43
